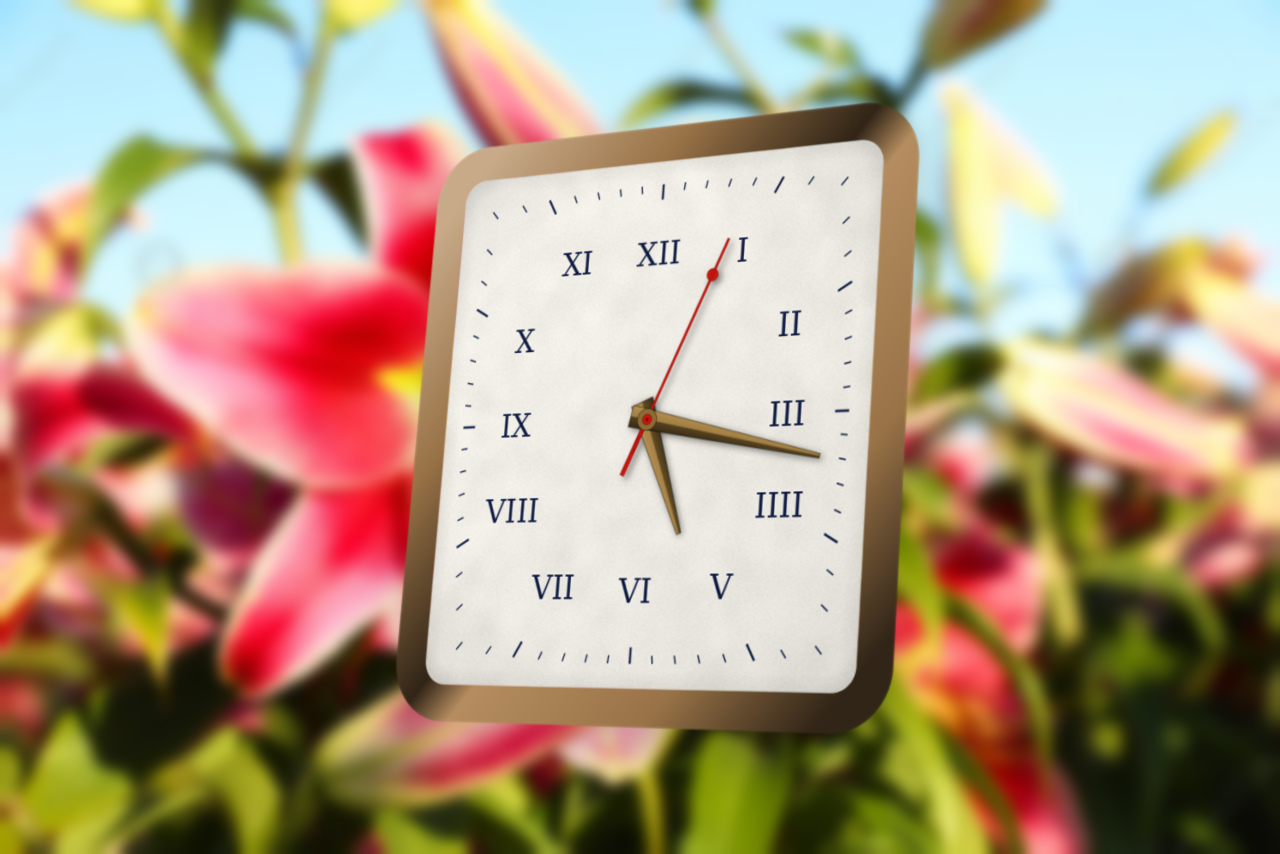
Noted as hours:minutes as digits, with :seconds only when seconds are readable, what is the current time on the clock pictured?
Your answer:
5:17:04
